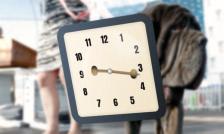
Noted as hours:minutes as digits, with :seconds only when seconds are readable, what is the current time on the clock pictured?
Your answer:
9:17
